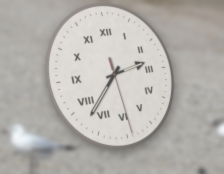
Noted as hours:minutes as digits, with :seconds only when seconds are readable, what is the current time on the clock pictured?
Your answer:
2:37:29
